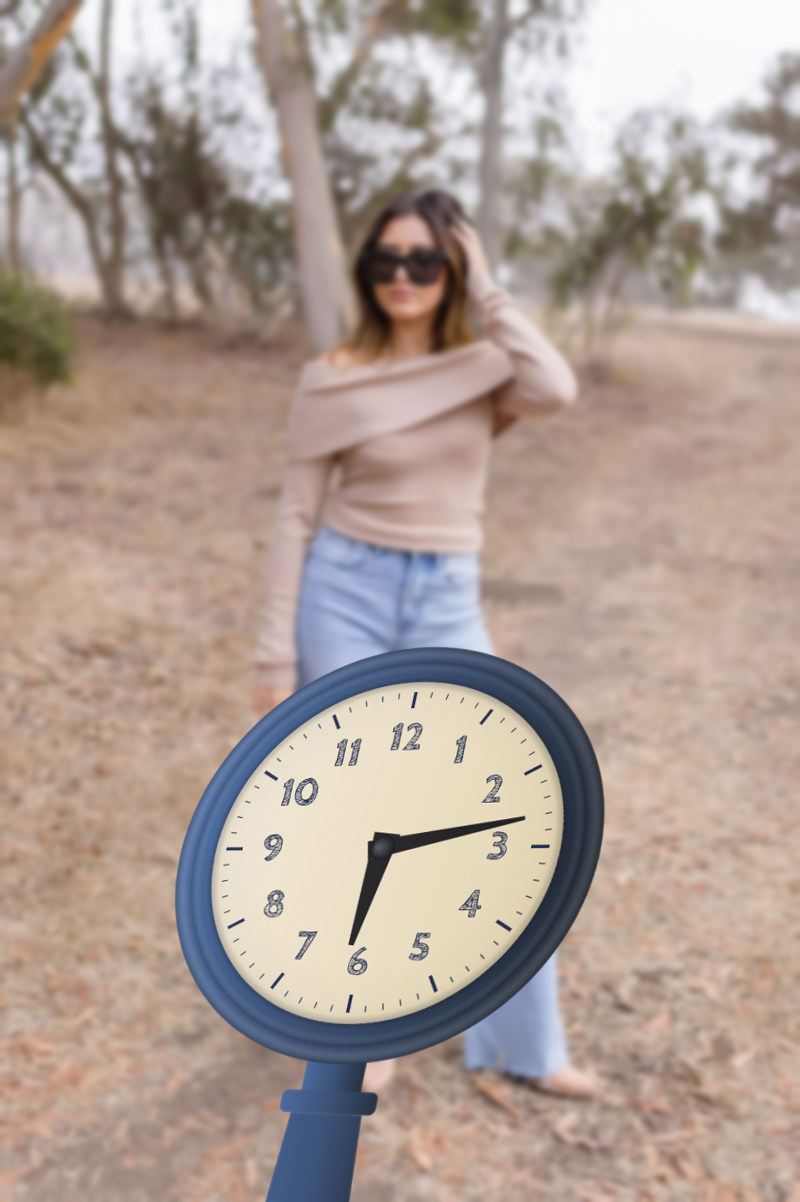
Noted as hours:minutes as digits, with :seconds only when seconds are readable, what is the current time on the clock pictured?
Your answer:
6:13
